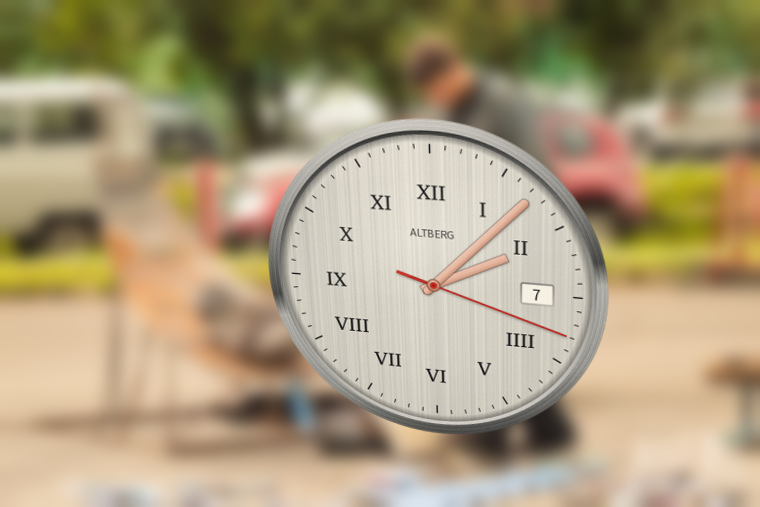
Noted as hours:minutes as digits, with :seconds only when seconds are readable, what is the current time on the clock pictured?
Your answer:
2:07:18
